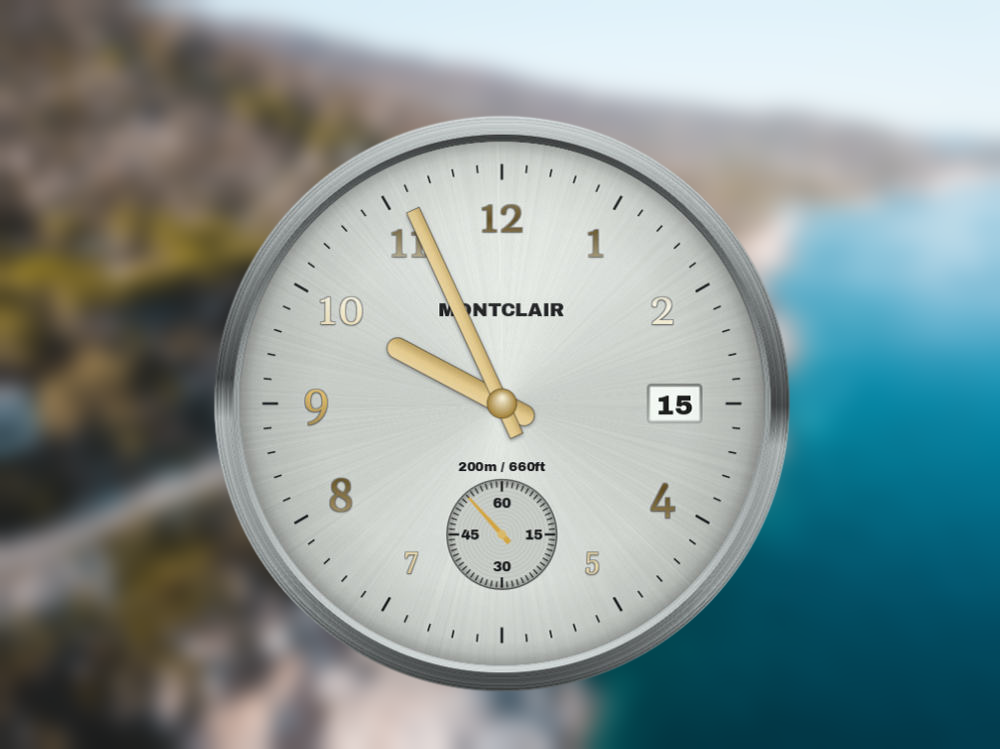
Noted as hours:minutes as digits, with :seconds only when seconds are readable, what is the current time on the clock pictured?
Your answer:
9:55:53
